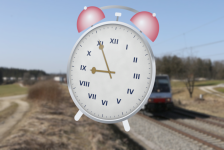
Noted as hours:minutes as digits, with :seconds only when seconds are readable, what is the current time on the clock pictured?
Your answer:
8:55
